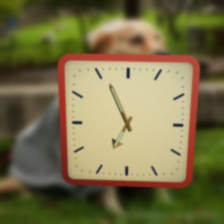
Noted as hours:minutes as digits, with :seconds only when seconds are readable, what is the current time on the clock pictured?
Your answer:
6:56
